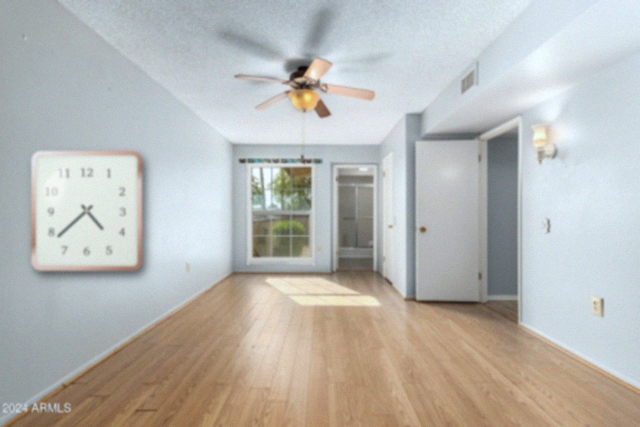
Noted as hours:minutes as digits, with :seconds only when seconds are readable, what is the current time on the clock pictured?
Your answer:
4:38
